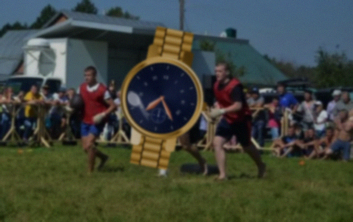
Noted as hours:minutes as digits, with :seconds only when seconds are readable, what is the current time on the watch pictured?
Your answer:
7:24
